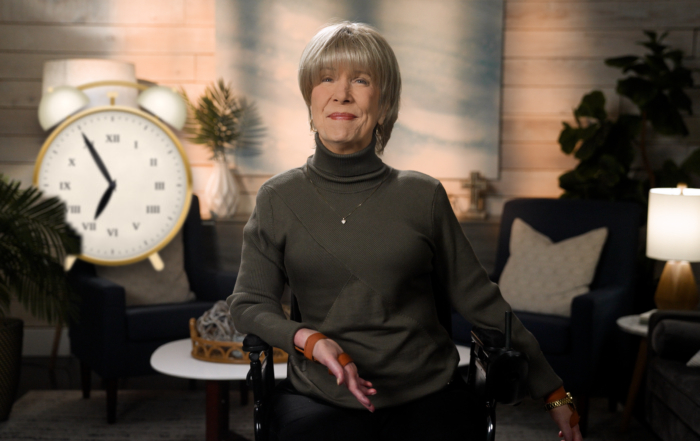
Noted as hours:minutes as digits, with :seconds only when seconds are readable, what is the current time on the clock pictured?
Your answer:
6:55
